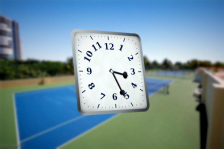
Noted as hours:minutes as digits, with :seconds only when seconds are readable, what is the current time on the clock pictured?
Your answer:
3:26
